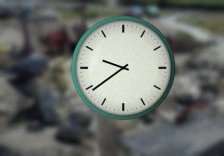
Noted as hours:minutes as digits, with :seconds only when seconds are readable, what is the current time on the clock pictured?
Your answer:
9:39
